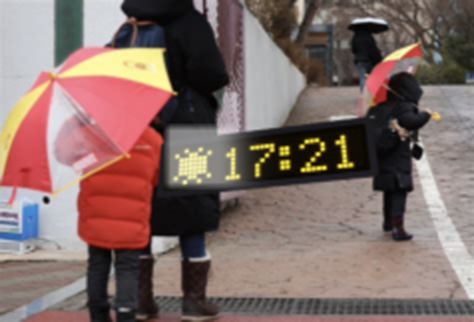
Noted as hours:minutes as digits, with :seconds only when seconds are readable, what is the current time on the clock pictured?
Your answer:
17:21
